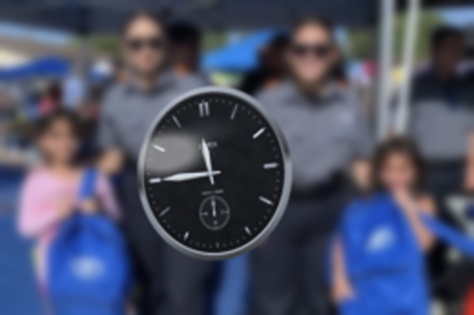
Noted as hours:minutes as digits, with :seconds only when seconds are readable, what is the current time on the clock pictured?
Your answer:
11:45
